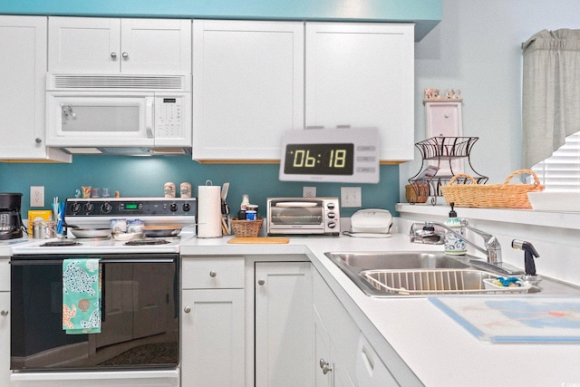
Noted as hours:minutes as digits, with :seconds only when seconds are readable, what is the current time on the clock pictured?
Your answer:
6:18
